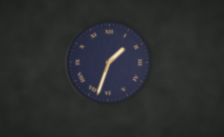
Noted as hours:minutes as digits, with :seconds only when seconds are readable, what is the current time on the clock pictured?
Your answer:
1:33
